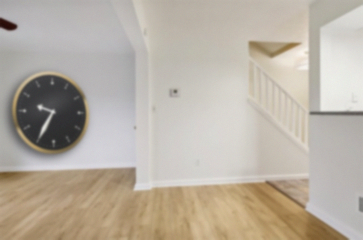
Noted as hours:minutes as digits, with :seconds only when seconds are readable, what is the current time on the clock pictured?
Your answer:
9:35
